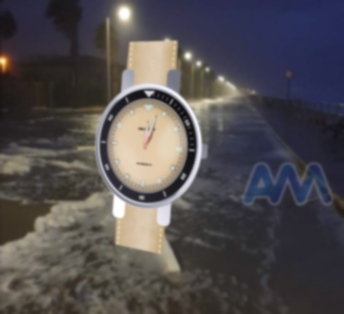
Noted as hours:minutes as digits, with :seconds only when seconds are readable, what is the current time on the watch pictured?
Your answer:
12:03
